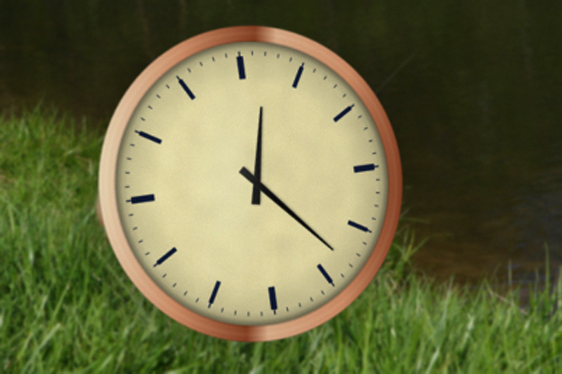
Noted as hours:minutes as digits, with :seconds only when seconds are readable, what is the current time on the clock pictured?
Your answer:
12:23
